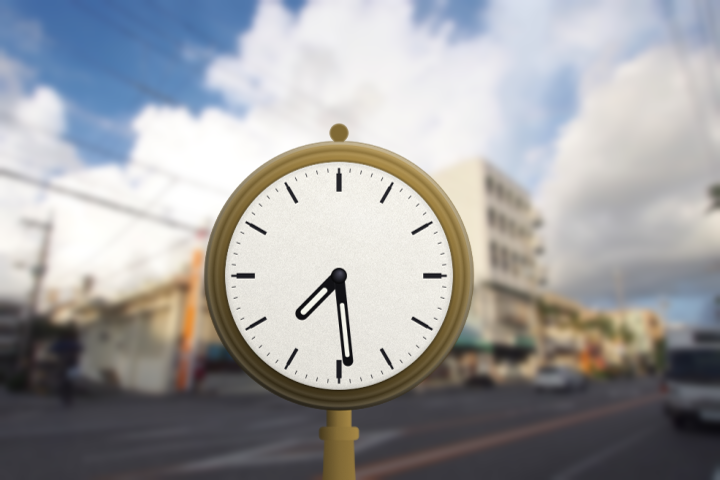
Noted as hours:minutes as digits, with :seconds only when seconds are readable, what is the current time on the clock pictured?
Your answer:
7:29
